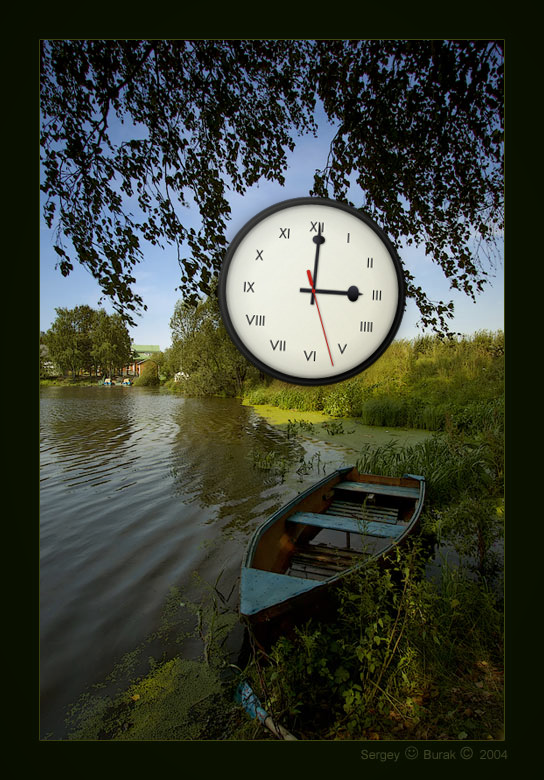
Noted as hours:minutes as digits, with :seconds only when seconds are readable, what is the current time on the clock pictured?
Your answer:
3:00:27
